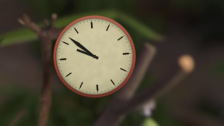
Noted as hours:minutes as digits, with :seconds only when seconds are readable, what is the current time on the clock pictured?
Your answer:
9:52
